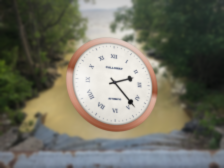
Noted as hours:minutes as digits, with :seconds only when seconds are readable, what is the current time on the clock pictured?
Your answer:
2:23
